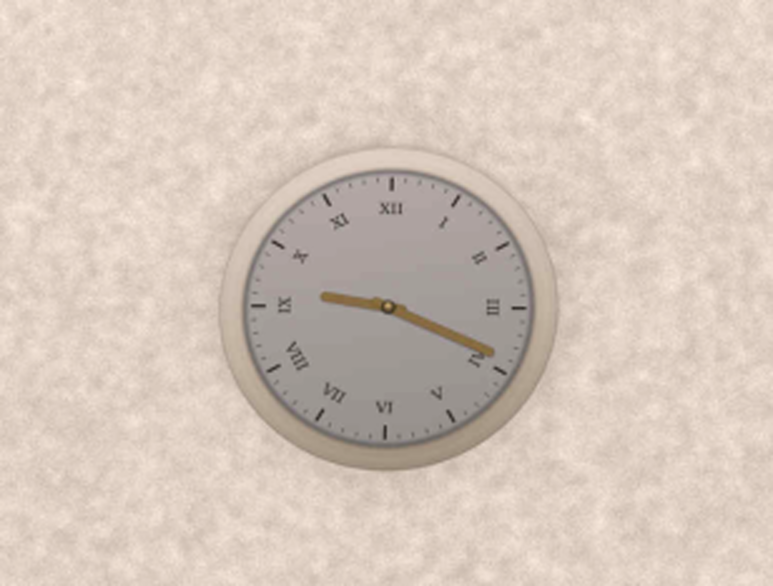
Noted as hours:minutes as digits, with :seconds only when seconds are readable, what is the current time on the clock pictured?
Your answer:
9:19
